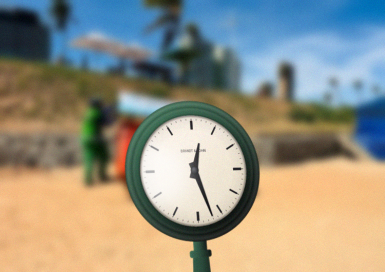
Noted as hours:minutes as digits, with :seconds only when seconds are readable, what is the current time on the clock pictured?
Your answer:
12:27
